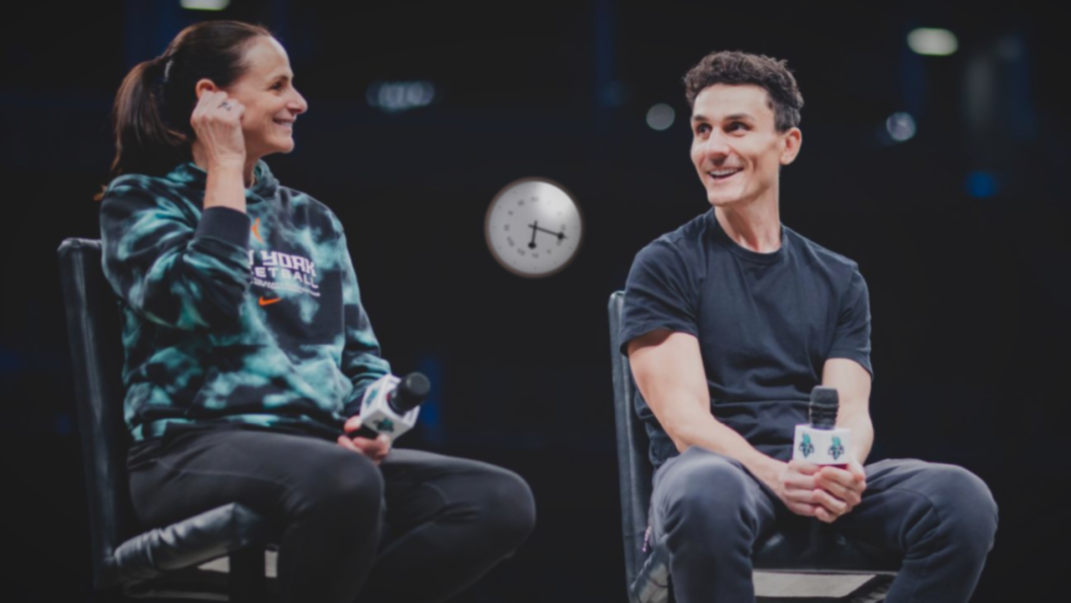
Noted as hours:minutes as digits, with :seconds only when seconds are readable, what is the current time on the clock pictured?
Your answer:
6:18
